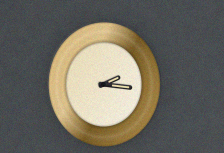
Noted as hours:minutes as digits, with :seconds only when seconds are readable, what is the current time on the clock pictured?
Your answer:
2:16
